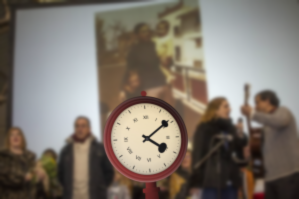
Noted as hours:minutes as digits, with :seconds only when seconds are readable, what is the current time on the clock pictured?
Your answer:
4:09
